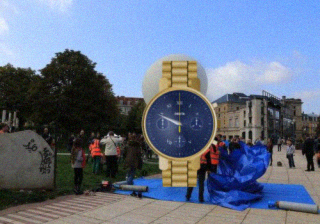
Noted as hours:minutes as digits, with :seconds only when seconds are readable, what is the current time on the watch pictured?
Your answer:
9:49
